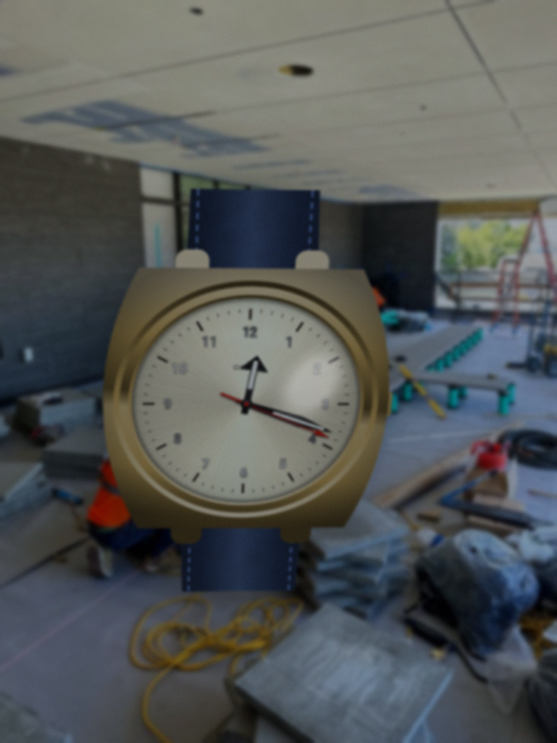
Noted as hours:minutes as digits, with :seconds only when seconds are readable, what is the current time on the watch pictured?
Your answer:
12:18:19
